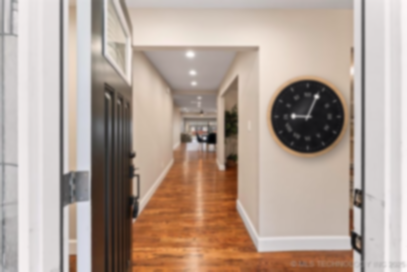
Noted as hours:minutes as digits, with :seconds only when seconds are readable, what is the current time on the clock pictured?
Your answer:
9:04
